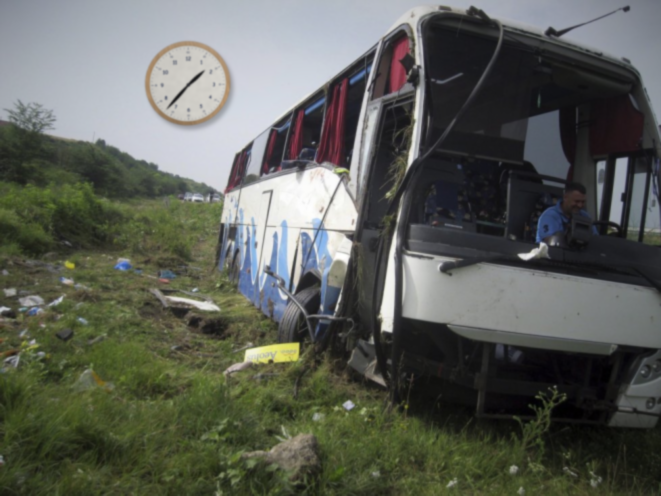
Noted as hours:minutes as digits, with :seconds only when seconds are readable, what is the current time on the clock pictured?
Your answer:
1:37
